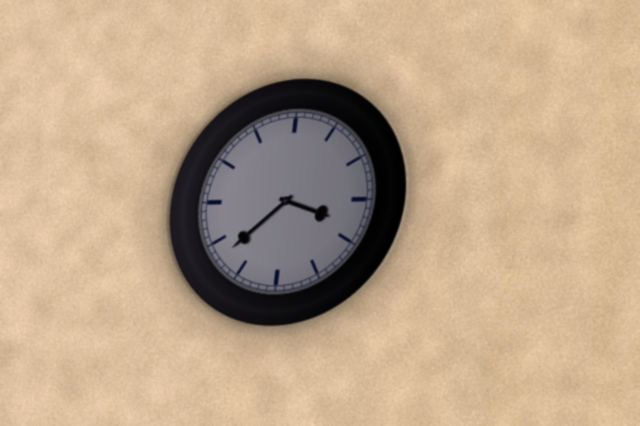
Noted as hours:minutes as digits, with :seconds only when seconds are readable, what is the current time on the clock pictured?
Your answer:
3:38
